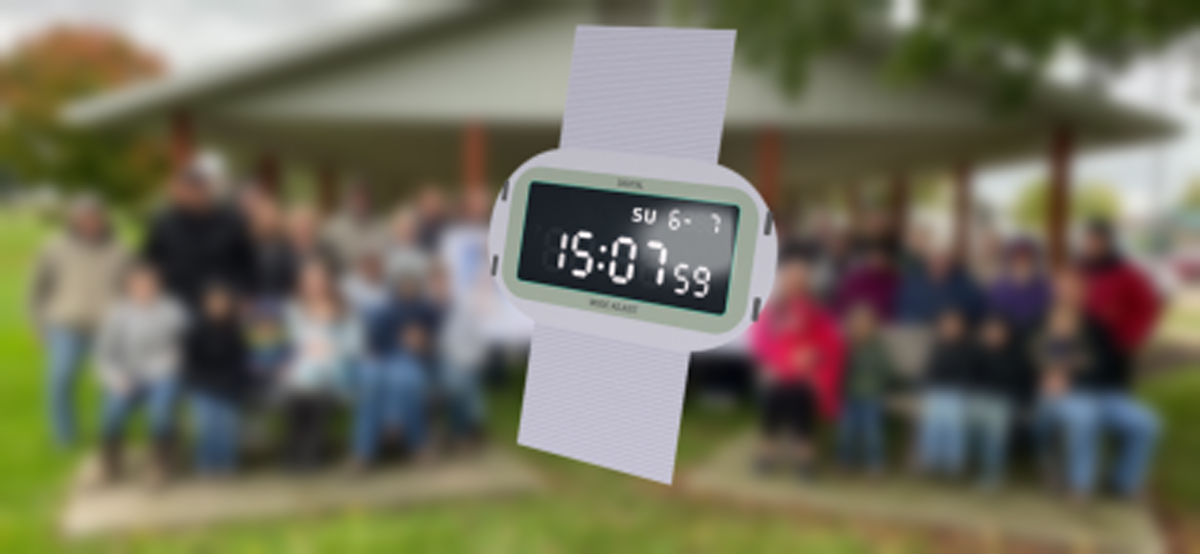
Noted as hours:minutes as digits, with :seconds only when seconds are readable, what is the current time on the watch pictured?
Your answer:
15:07:59
